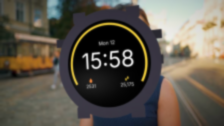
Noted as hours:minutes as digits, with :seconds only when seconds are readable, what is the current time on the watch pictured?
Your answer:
15:58
